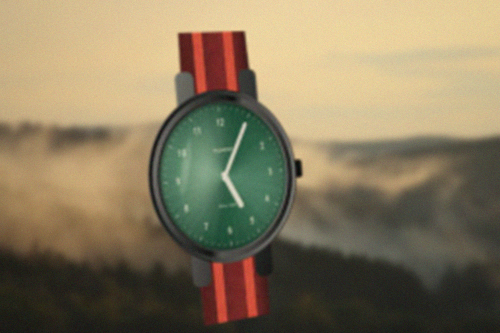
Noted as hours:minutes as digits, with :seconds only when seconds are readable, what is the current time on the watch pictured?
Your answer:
5:05
